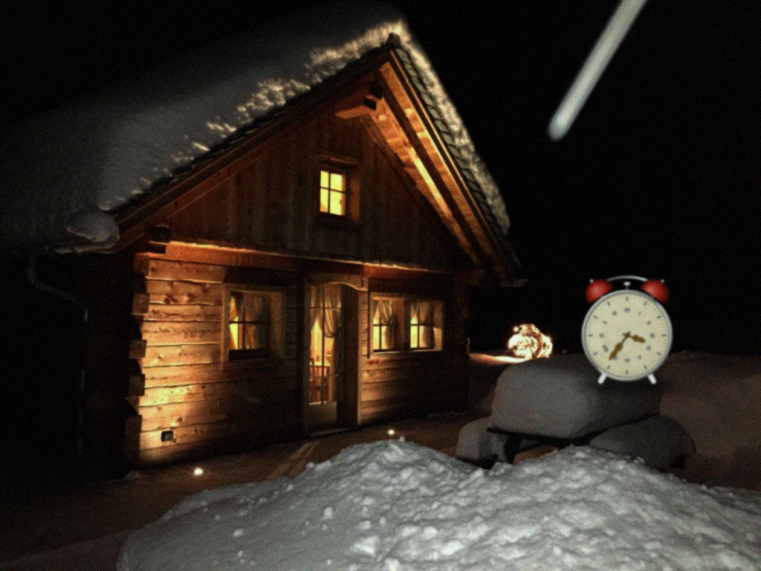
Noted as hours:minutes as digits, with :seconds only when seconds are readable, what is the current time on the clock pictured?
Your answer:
3:36
